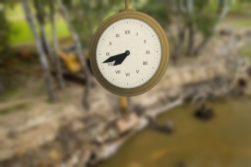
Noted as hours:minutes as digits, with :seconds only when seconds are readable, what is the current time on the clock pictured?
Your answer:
7:42
